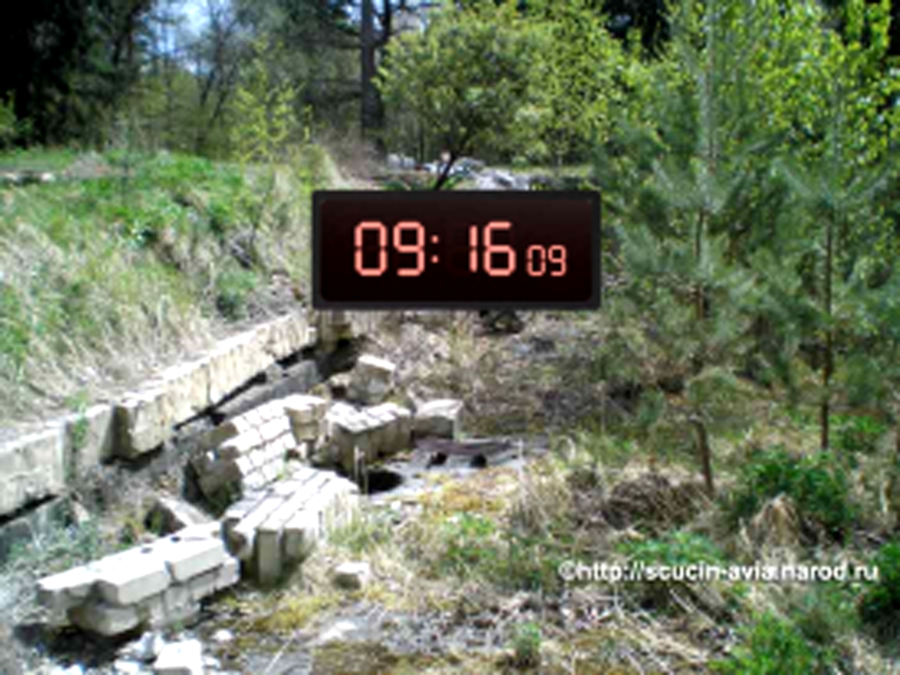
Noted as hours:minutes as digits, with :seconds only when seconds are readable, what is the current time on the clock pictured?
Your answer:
9:16:09
